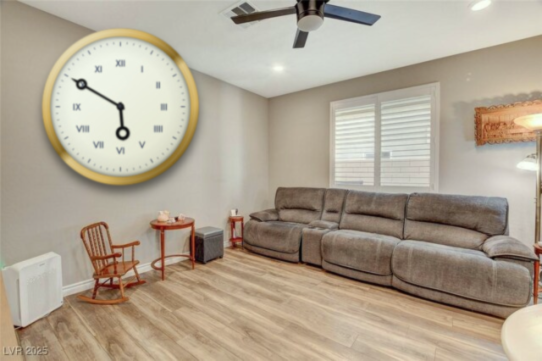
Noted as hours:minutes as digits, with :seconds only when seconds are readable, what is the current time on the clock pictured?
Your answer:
5:50
